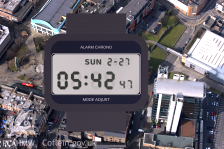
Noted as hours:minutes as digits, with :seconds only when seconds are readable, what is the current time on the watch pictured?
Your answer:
5:42:47
